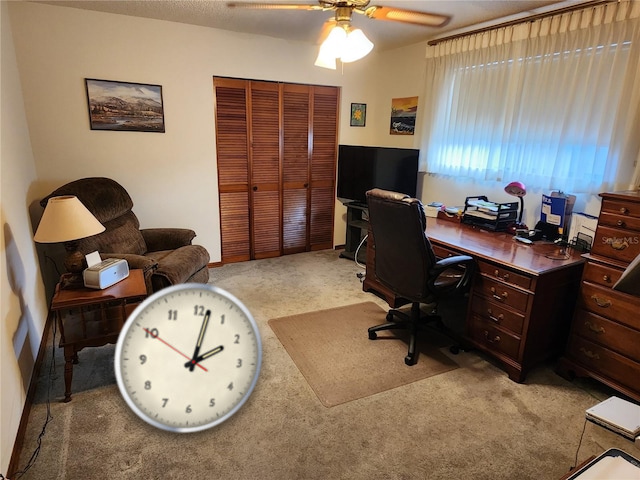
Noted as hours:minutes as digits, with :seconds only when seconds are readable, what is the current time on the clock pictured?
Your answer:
2:01:50
